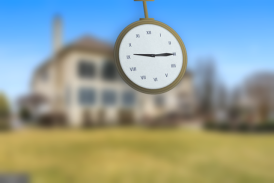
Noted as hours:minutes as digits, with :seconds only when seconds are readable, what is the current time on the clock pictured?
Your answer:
9:15
